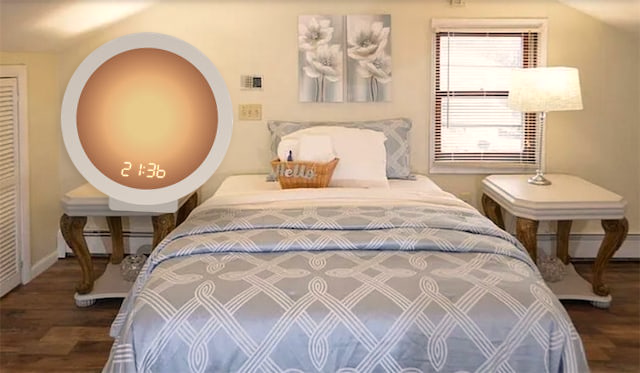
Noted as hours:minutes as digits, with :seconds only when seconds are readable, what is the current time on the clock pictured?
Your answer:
21:36
